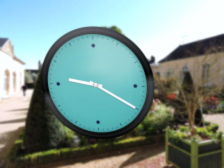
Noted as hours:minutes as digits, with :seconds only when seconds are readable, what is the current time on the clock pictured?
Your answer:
9:20
